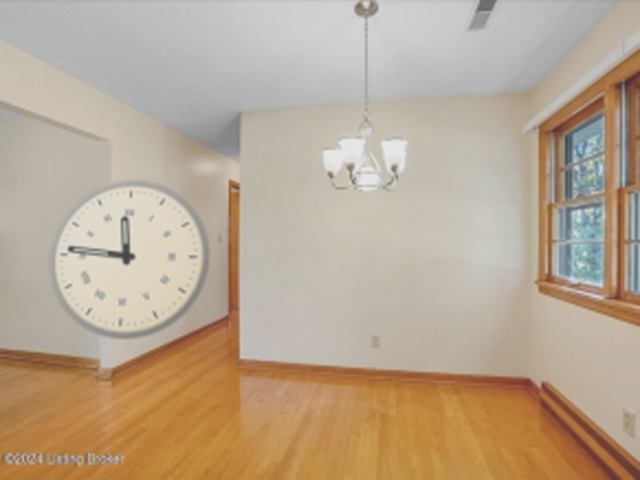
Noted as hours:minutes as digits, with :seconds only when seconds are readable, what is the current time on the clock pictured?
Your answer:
11:46
